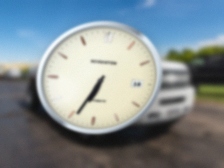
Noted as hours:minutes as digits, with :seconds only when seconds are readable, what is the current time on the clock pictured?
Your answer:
6:34
